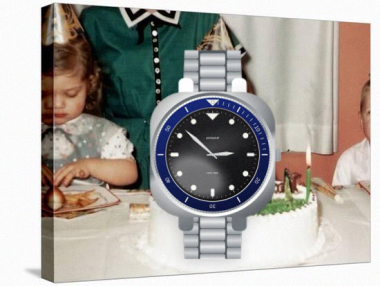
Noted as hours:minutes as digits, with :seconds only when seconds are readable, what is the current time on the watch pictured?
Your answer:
2:52
